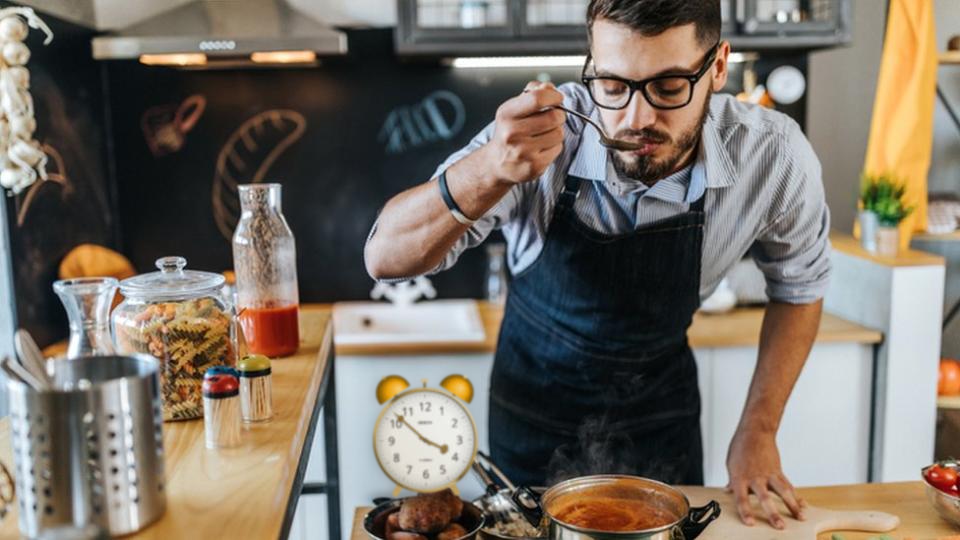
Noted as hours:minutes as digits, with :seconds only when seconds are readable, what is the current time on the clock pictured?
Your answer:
3:52
